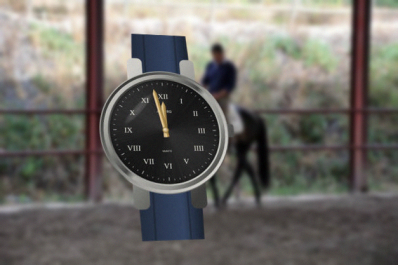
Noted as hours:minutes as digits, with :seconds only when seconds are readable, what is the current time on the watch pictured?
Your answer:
11:58
